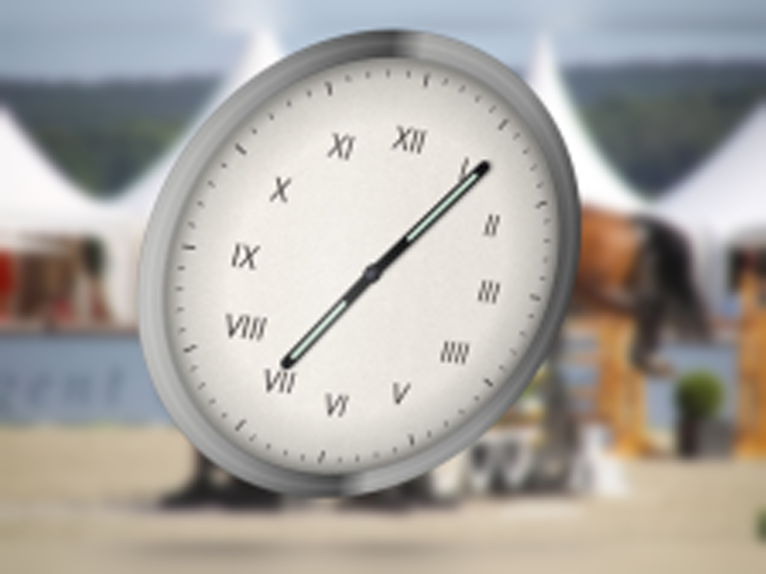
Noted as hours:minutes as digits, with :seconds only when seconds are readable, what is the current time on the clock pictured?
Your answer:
7:06
